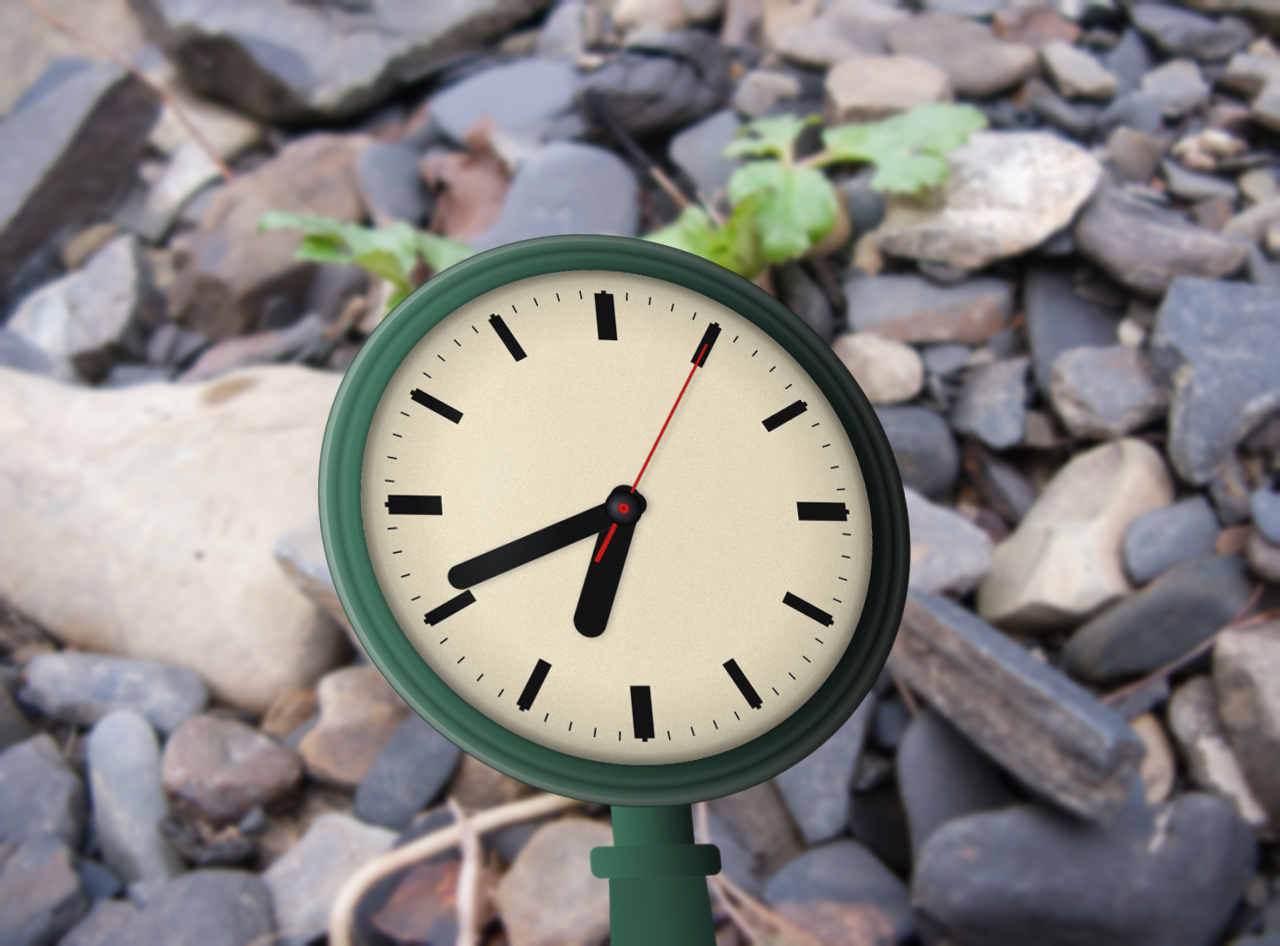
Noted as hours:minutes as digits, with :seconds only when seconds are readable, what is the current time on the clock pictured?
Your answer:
6:41:05
